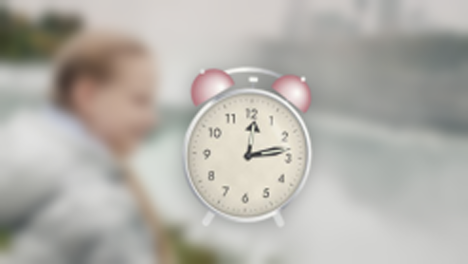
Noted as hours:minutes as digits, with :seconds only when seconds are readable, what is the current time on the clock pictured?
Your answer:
12:13
